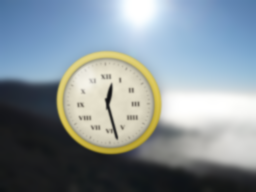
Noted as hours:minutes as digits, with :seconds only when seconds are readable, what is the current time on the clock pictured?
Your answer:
12:28
